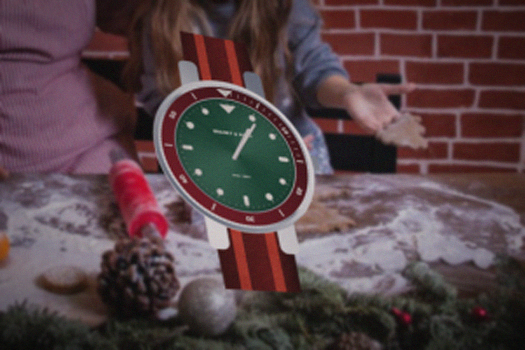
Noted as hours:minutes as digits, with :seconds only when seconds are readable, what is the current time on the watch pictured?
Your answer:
1:06
